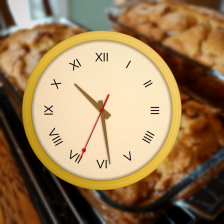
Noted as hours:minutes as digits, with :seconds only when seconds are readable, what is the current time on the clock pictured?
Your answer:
10:28:34
